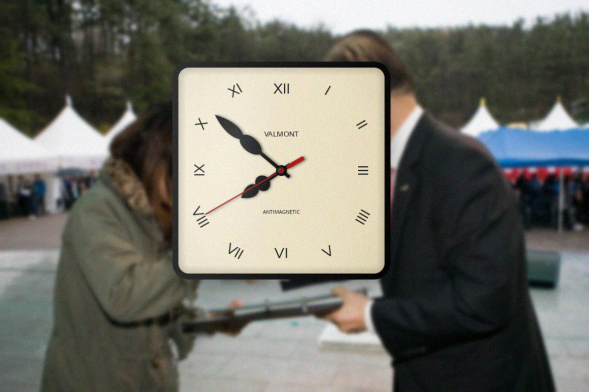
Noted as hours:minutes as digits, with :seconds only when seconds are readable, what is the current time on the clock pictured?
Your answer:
7:51:40
